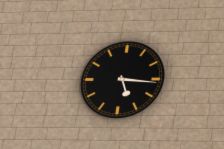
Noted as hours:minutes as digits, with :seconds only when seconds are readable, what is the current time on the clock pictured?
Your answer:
5:16
